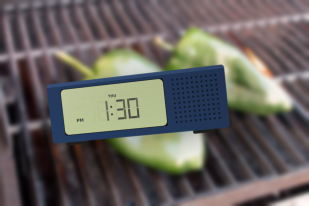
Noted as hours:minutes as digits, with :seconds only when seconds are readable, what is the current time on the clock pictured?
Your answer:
1:30
